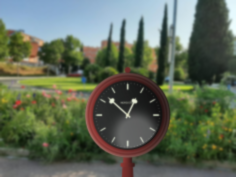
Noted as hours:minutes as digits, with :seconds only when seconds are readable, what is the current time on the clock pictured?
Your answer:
12:52
